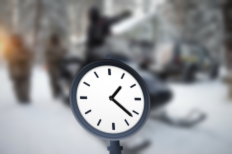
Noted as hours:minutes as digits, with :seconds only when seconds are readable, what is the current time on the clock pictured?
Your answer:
1:22
